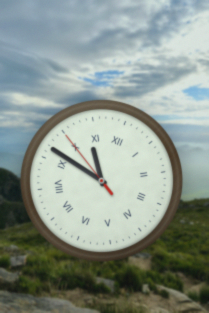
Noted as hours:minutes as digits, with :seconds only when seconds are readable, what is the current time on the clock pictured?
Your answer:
10:46:50
